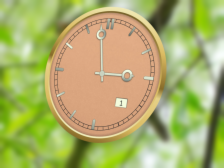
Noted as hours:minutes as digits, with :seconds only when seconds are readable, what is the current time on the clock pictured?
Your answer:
2:58
